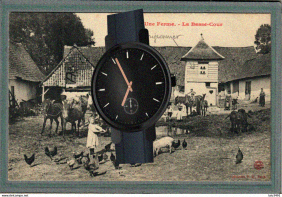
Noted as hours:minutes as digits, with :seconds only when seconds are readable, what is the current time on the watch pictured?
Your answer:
6:56
